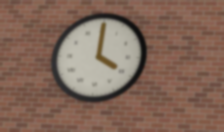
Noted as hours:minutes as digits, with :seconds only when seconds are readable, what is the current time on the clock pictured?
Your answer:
4:00
